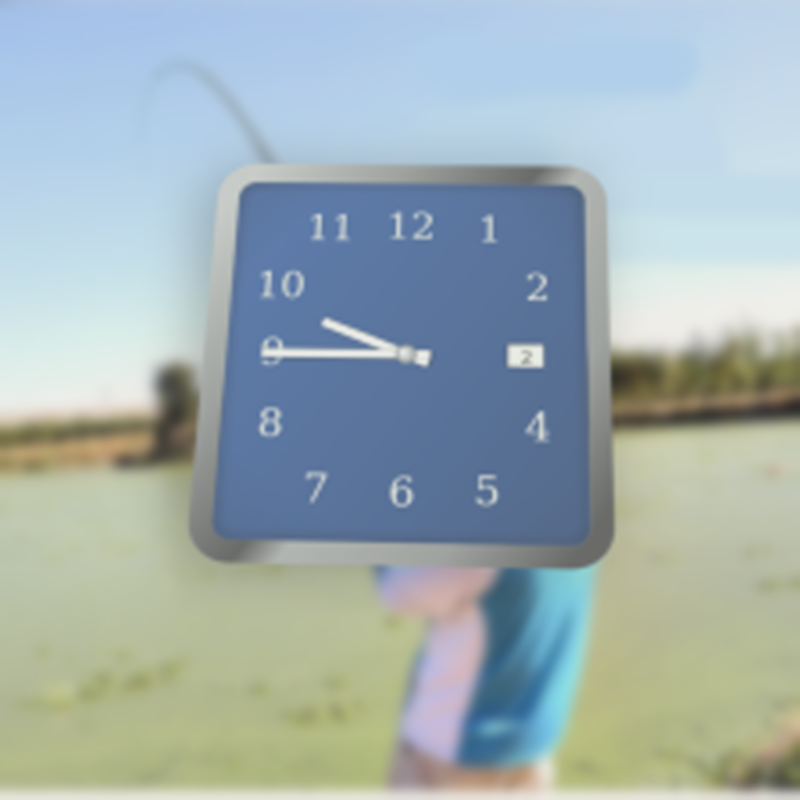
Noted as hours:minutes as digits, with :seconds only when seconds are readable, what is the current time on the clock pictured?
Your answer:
9:45
